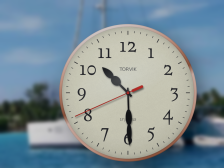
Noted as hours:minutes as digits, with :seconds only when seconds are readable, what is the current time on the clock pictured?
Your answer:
10:29:41
